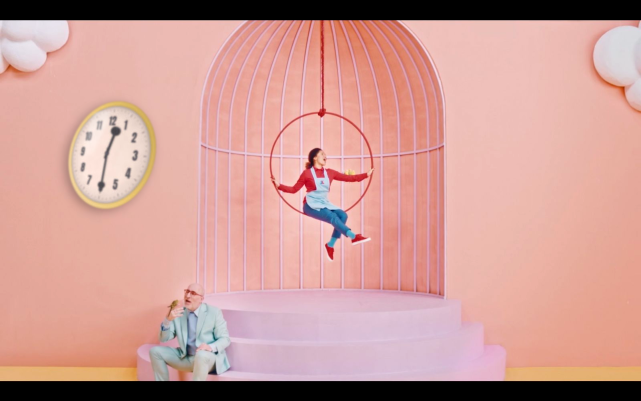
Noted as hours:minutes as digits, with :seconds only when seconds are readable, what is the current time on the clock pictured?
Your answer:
12:30
